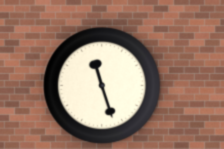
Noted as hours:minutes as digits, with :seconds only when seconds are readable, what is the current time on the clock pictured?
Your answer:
11:27
